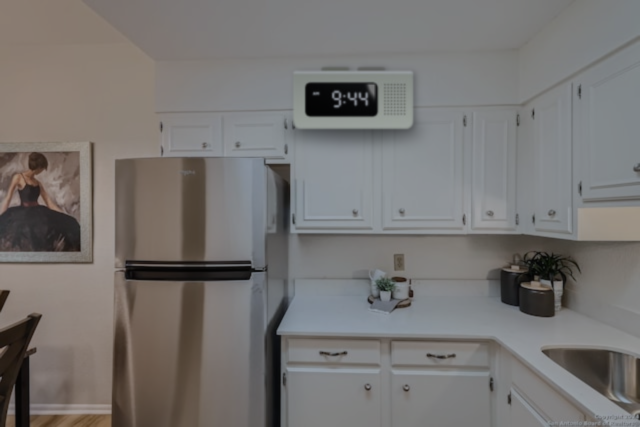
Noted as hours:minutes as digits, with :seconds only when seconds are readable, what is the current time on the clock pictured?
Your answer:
9:44
